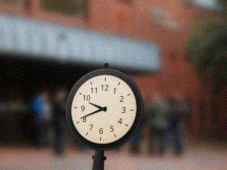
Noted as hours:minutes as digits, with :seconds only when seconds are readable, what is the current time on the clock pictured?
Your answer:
9:41
